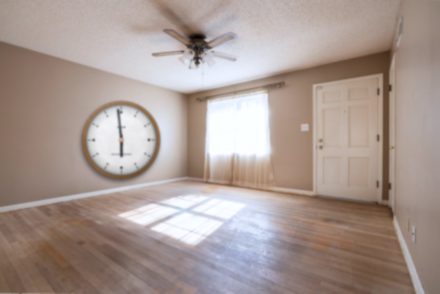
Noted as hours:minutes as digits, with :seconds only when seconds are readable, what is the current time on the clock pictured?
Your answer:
5:59
